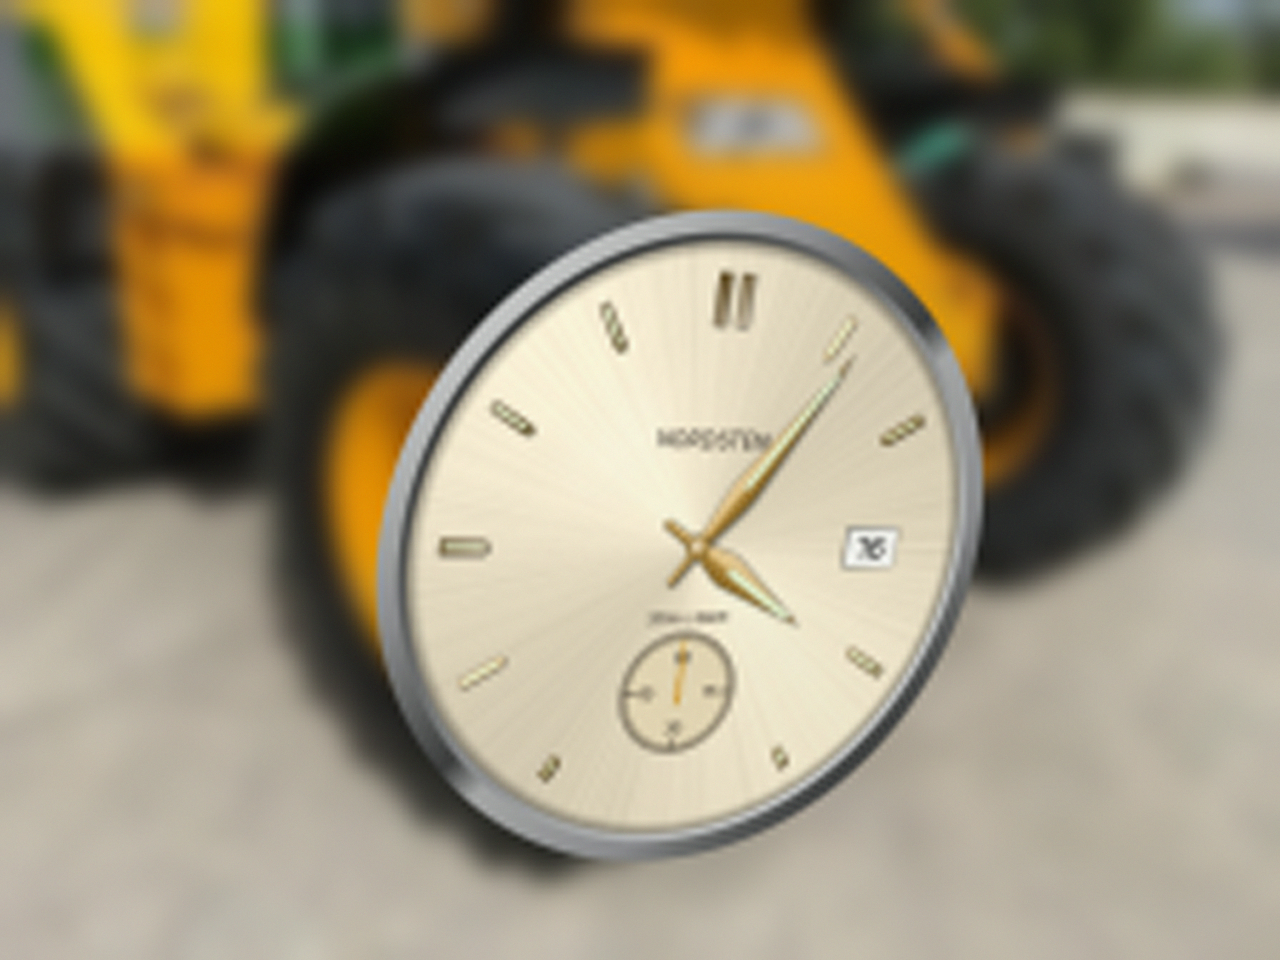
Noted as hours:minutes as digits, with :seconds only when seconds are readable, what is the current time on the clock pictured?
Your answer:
4:06
